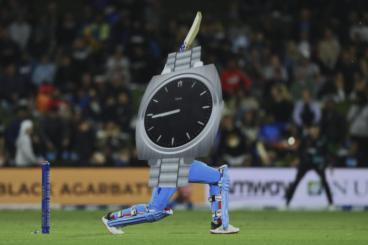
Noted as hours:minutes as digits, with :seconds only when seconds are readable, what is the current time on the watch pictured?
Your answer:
8:44
